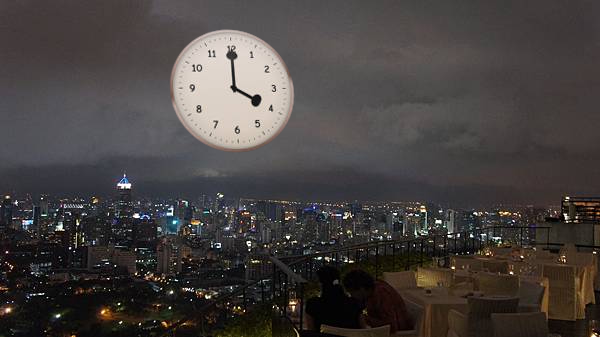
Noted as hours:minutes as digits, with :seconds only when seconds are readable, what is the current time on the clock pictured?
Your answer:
4:00
